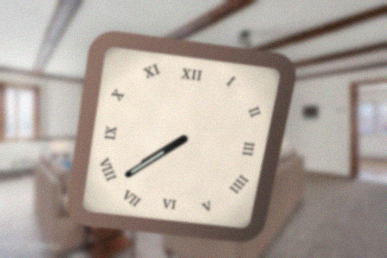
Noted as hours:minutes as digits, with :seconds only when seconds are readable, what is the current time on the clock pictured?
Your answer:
7:38
